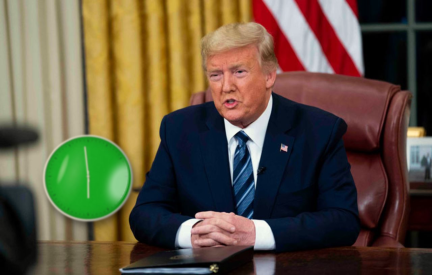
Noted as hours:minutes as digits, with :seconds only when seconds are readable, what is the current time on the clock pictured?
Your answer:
5:59
